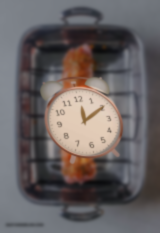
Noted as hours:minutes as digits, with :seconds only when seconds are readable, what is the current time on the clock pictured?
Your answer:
12:10
